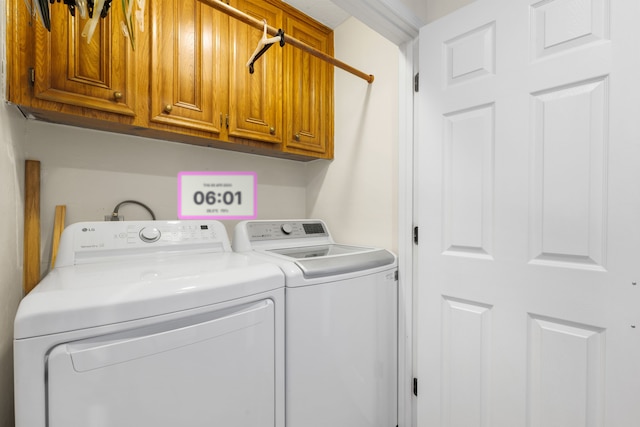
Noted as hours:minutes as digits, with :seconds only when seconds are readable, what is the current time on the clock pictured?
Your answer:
6:01
